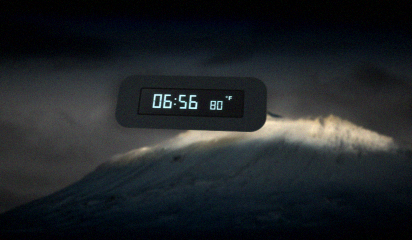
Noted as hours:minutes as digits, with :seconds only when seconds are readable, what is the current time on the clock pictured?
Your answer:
6:56
